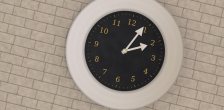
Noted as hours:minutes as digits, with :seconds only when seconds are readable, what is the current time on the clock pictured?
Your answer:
2:04
